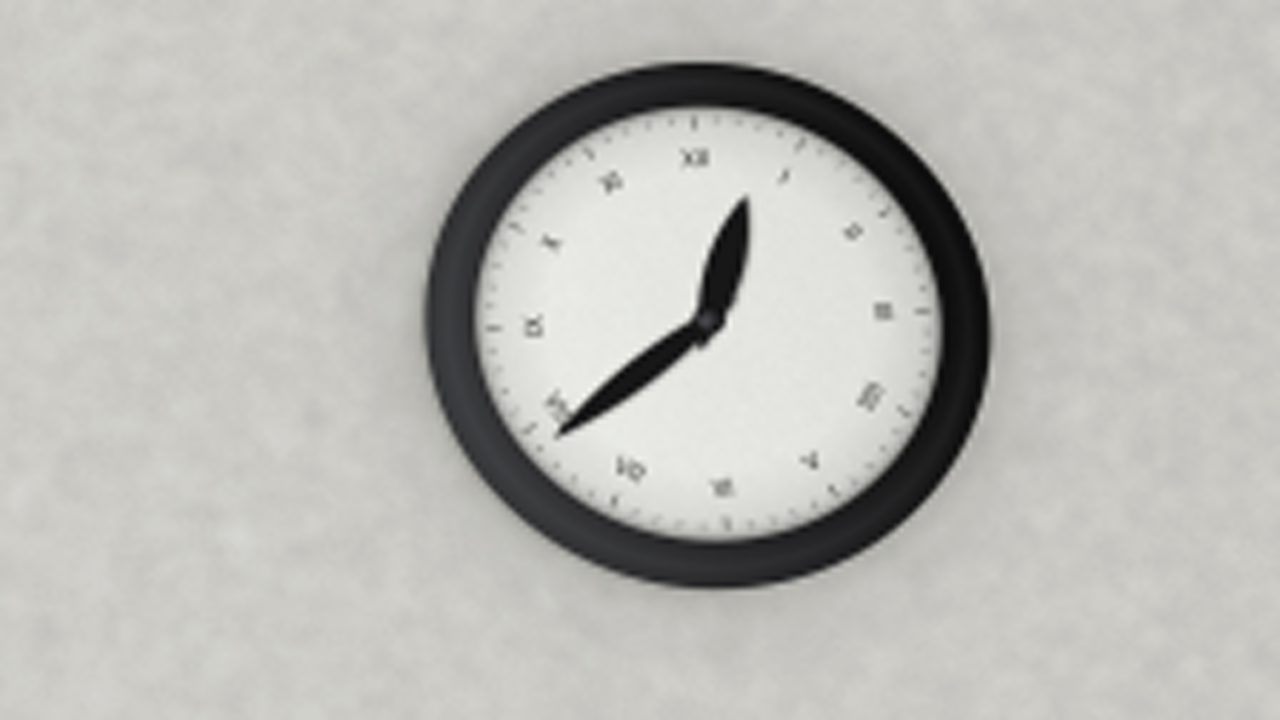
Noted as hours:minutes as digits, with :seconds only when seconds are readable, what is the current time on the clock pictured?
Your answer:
12:39
